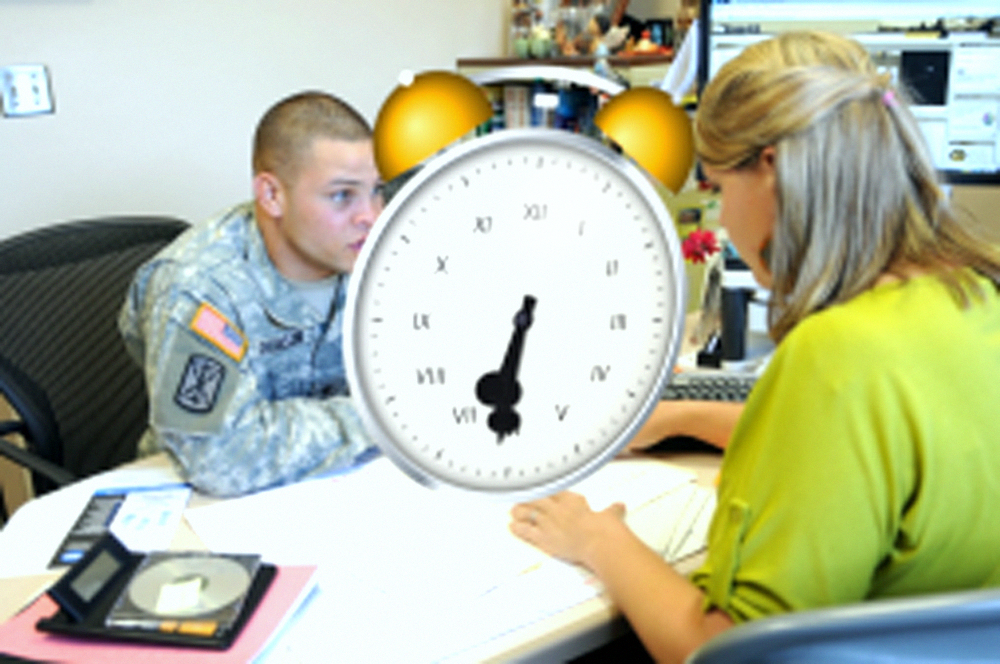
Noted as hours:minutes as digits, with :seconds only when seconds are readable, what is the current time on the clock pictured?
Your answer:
6:31
